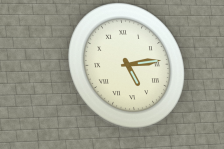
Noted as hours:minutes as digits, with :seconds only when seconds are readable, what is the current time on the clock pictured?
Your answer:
5:14
